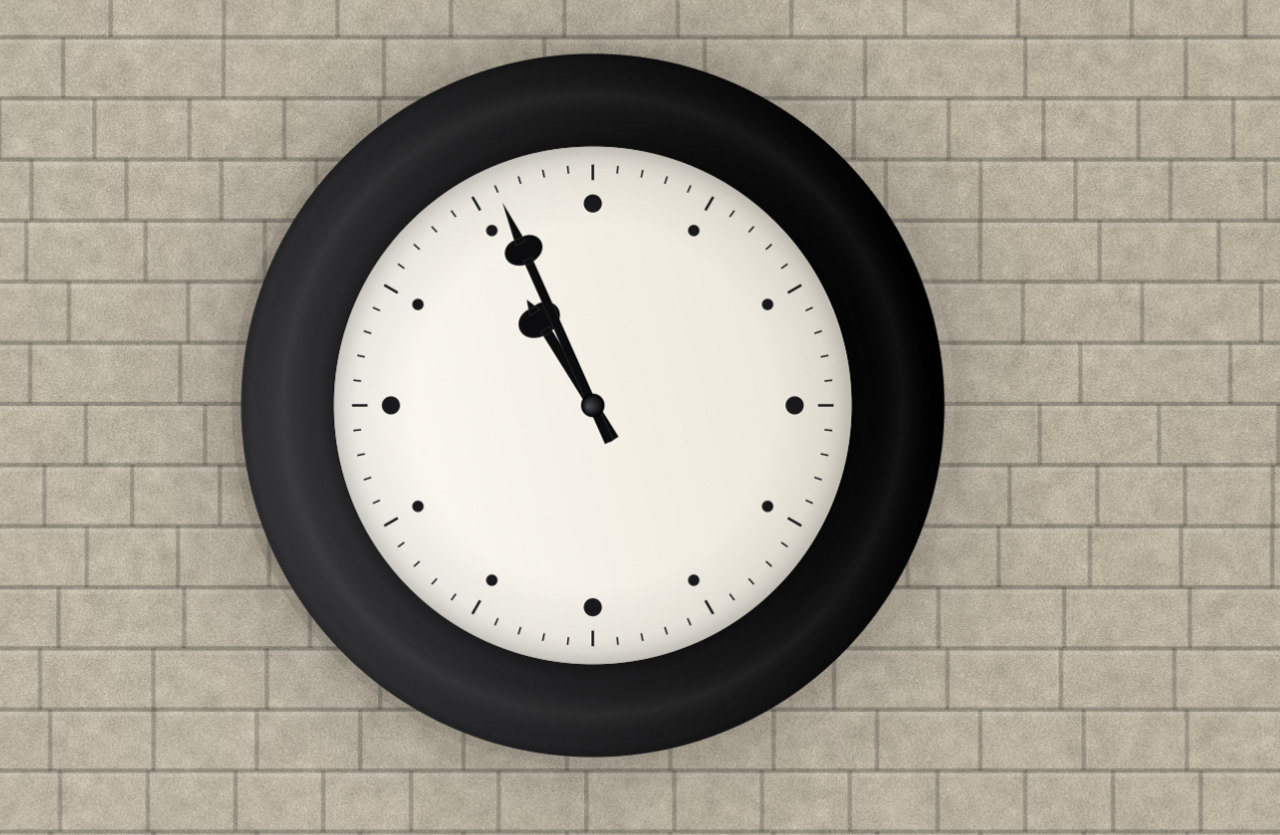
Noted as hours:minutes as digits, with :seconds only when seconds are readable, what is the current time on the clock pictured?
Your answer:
10:56
